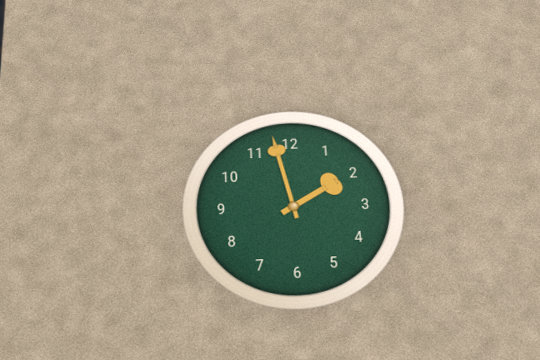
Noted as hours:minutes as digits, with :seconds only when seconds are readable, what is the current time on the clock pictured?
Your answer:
1:58
